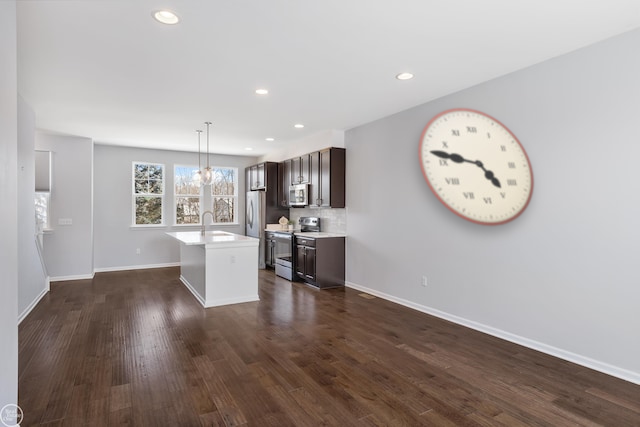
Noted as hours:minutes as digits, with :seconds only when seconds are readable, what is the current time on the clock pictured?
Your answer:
4:47
